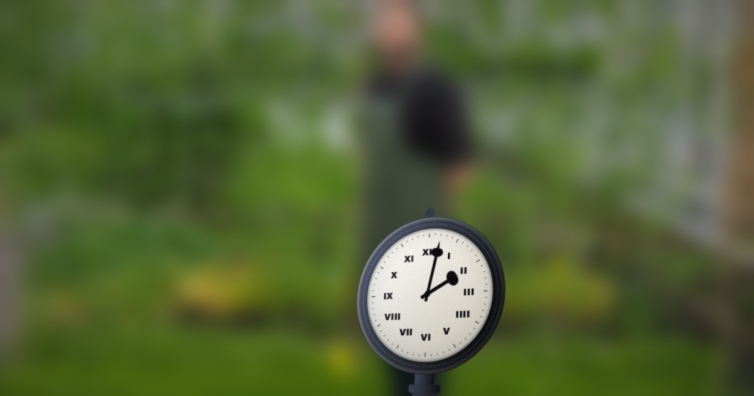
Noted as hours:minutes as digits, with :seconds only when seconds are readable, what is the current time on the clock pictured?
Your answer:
2:02
